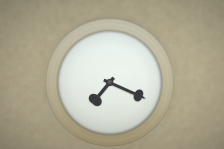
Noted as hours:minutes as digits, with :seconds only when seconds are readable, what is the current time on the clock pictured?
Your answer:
7:19
